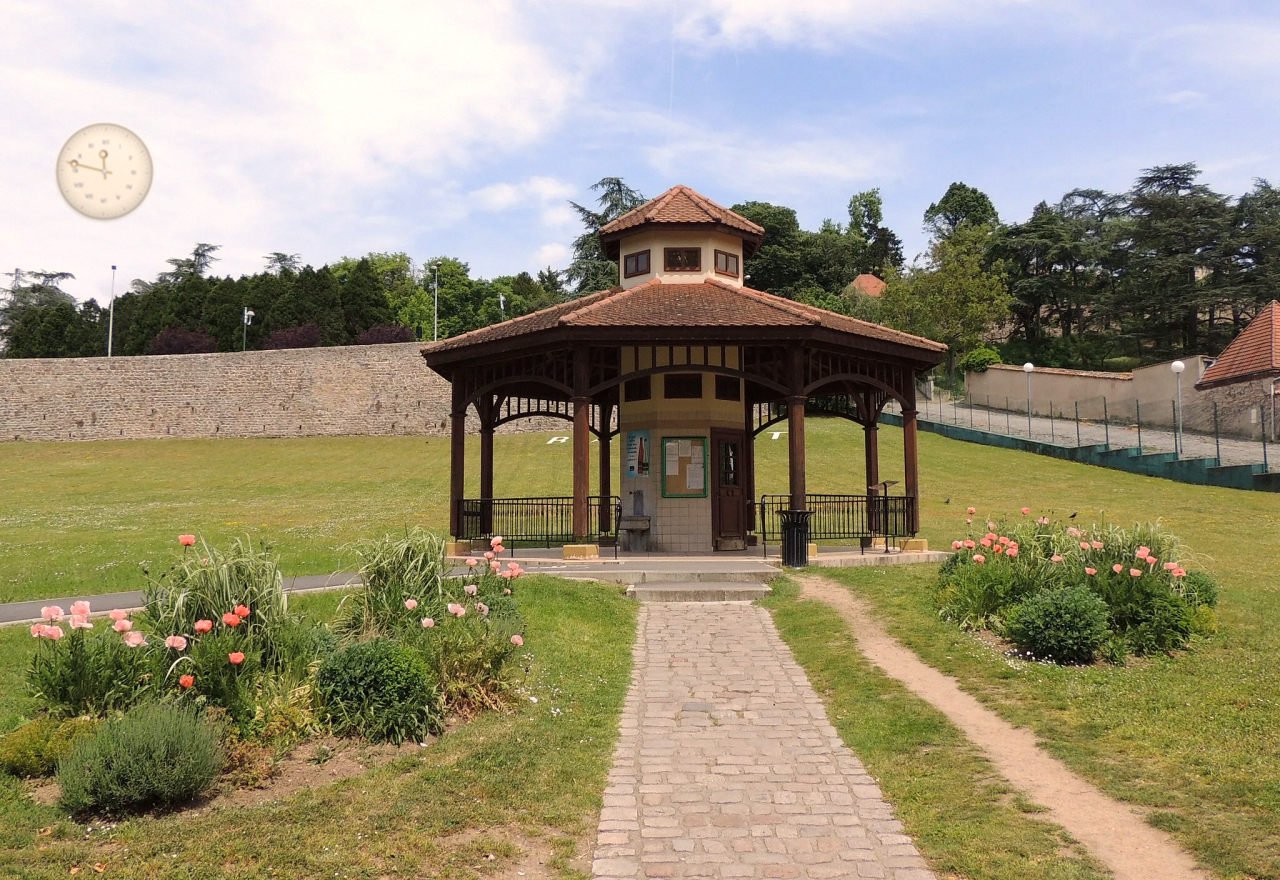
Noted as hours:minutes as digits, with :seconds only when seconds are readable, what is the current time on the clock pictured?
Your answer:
11:47
